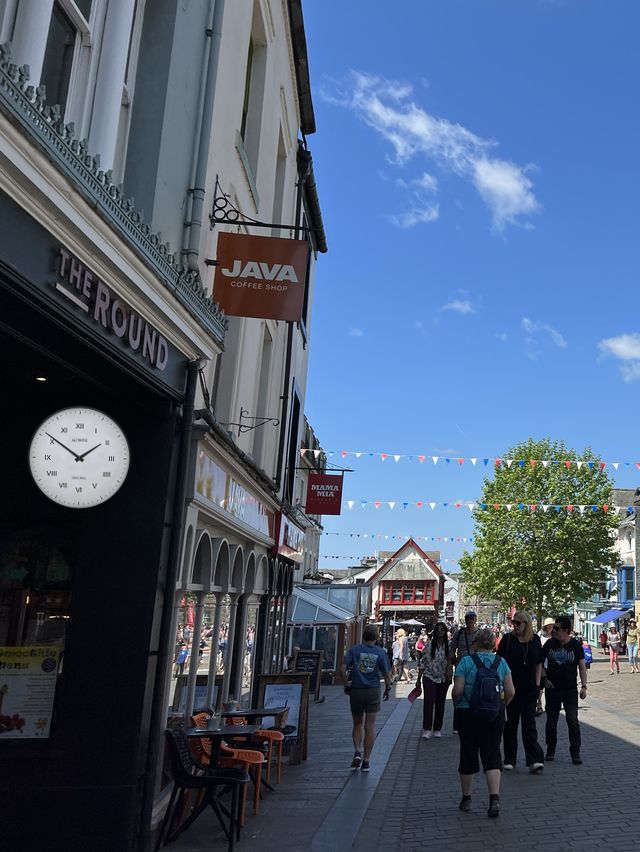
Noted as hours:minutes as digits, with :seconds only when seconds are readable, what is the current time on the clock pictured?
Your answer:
1:51
